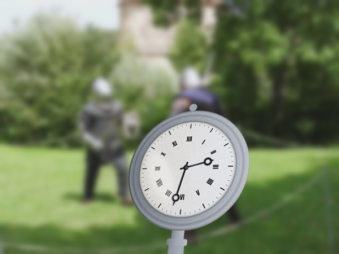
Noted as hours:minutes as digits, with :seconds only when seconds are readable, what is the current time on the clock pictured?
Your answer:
2:32
